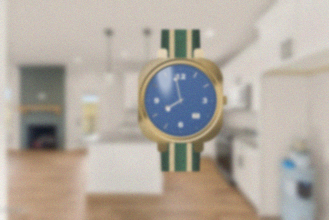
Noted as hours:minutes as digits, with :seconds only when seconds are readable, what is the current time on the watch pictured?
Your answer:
7:58
